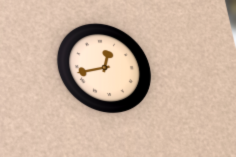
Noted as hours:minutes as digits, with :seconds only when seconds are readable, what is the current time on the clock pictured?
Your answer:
12:43
